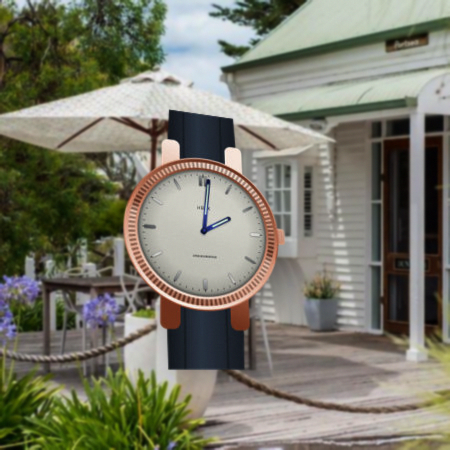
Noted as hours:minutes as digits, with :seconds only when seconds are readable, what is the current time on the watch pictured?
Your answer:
2:01
